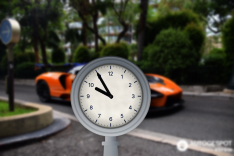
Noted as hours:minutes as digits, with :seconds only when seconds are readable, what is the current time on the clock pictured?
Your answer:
9:55
